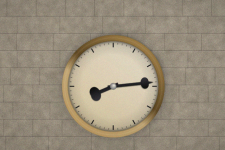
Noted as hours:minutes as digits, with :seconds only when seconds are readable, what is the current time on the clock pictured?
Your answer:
8:14
